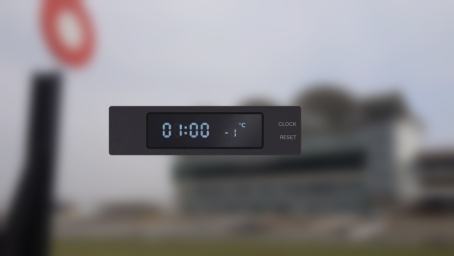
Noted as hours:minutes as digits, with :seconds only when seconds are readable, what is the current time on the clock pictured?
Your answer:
1:00
